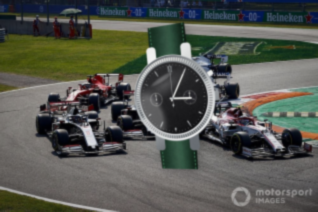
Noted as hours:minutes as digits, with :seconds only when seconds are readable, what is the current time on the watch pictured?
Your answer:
3:05
